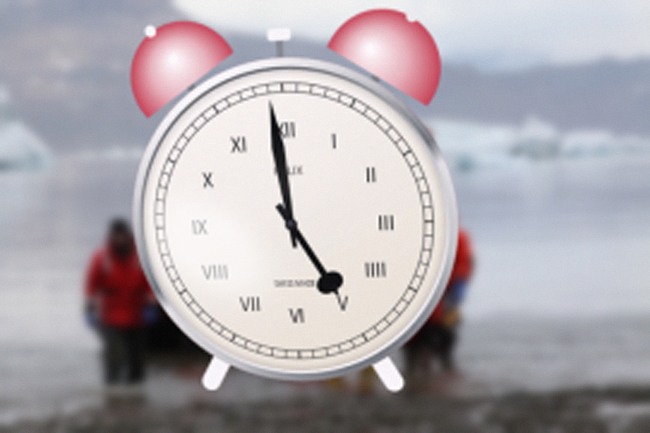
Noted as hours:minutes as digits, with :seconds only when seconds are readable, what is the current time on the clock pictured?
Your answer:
4:59
